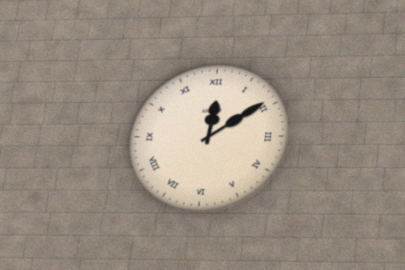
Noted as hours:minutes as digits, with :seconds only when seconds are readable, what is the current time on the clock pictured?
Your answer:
12:09
